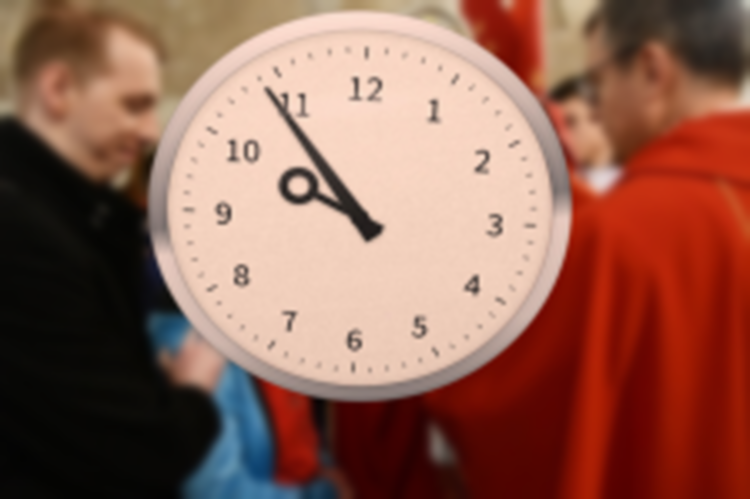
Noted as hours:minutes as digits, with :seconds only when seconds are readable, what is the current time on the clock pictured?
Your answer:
9:54
